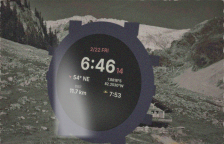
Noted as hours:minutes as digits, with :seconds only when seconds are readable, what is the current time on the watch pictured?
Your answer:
6:46
